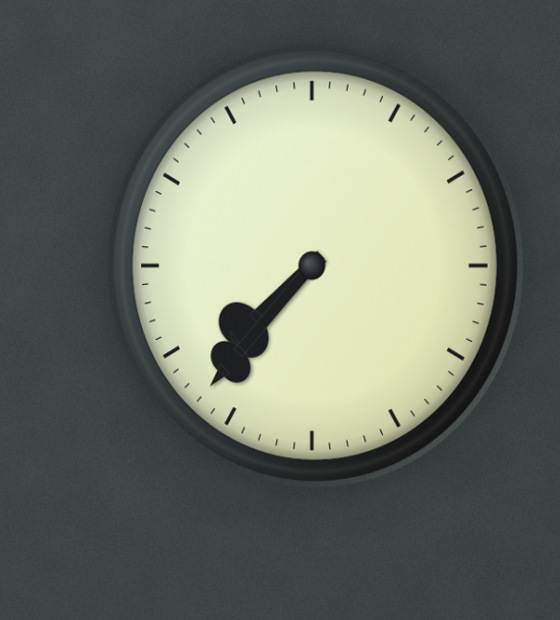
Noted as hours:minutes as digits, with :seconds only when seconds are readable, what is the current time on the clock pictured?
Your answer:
7:37
